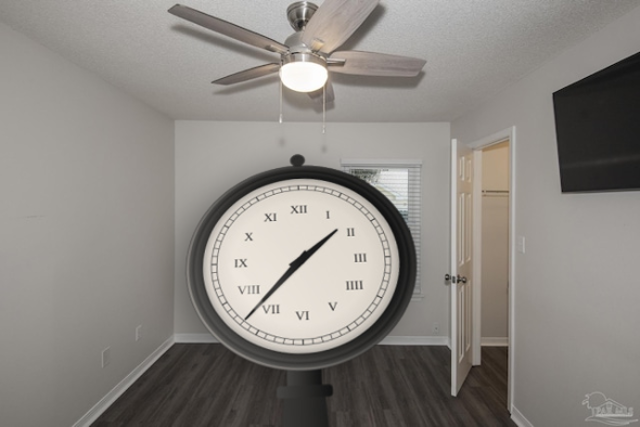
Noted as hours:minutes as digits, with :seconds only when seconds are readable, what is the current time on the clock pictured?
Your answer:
1:37
